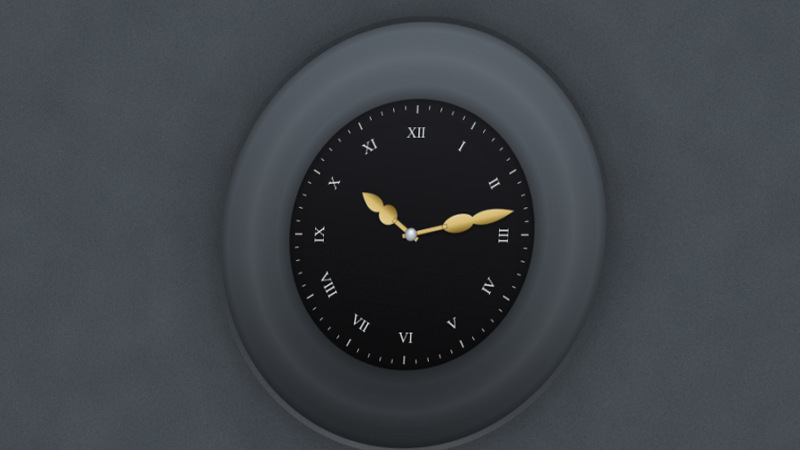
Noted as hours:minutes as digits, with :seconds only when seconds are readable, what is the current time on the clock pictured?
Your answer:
10:13
